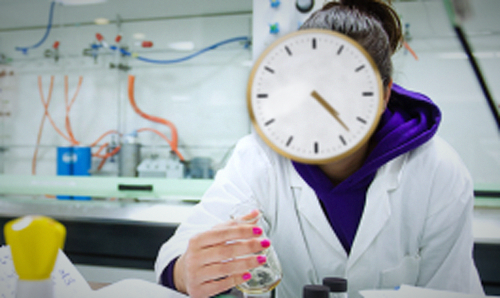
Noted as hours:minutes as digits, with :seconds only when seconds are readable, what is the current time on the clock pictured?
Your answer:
4:23
